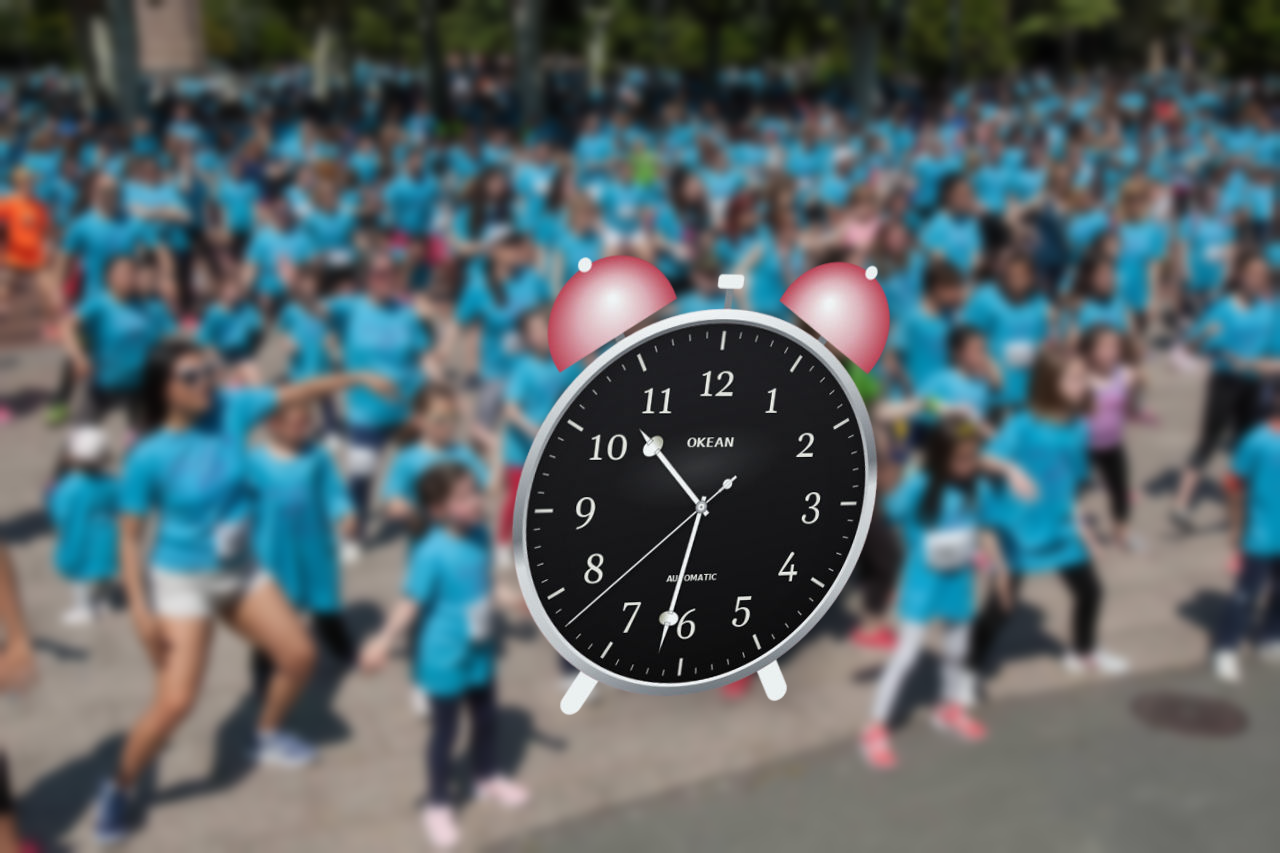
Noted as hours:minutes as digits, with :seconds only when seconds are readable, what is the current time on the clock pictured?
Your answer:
10:31:38
